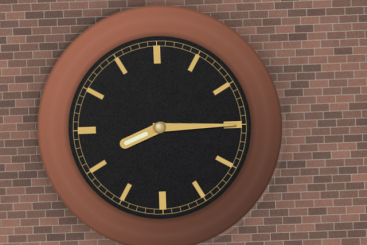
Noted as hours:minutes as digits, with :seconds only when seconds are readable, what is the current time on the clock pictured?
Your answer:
8:15
